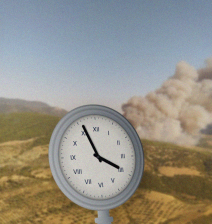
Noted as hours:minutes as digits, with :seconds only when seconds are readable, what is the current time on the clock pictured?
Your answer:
3:56
